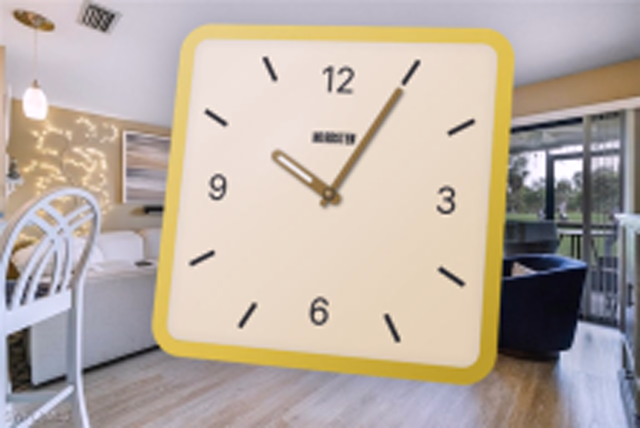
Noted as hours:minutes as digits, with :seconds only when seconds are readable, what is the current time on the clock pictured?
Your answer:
10:05
